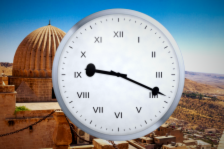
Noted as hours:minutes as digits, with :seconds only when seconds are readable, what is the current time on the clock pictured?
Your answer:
9:19
